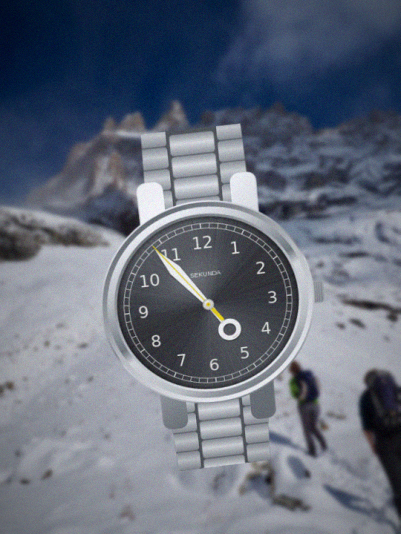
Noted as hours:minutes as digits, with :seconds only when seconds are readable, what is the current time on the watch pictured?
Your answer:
4:53:54
